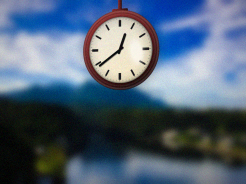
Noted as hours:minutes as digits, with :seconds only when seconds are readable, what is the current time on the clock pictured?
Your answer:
12:39
